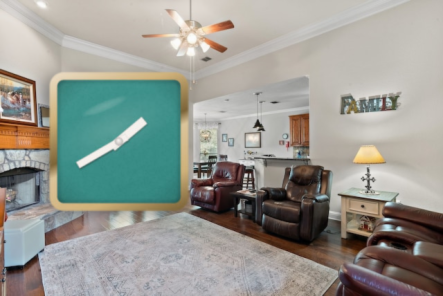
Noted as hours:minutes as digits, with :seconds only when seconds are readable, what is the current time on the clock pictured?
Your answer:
1:40
